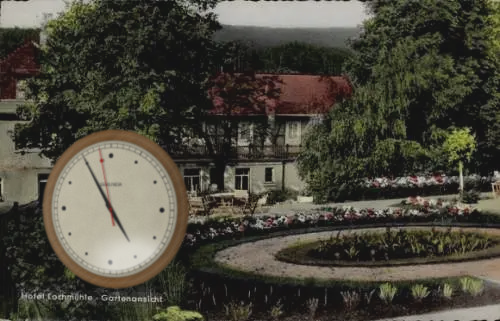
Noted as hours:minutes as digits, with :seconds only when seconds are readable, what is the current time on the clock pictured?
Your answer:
4:54:58
